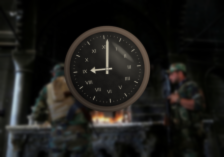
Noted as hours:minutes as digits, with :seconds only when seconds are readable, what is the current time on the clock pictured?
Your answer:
9:01
